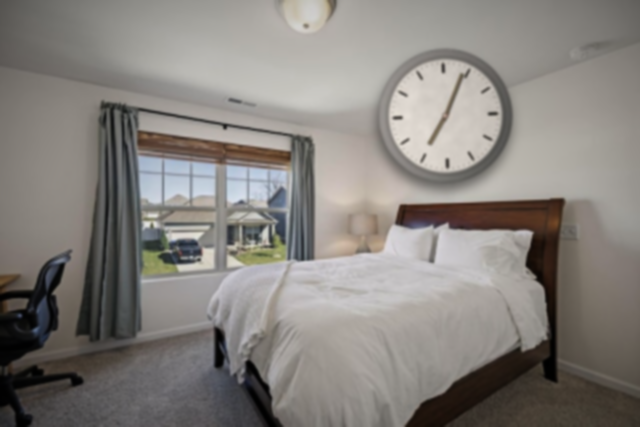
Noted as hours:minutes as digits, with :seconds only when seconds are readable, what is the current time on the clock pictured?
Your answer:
7:04
